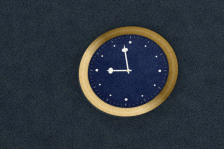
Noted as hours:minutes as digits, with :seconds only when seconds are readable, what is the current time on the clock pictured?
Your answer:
8:58
